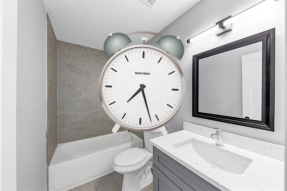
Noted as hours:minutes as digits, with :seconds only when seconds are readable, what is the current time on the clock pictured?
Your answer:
7:27
